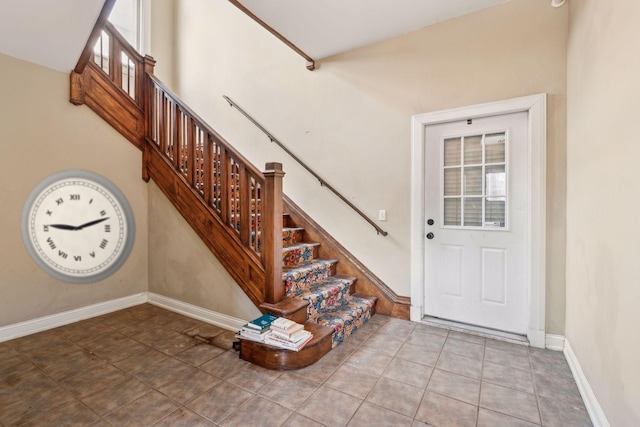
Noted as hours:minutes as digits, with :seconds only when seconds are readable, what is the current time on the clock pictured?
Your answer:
9:12
